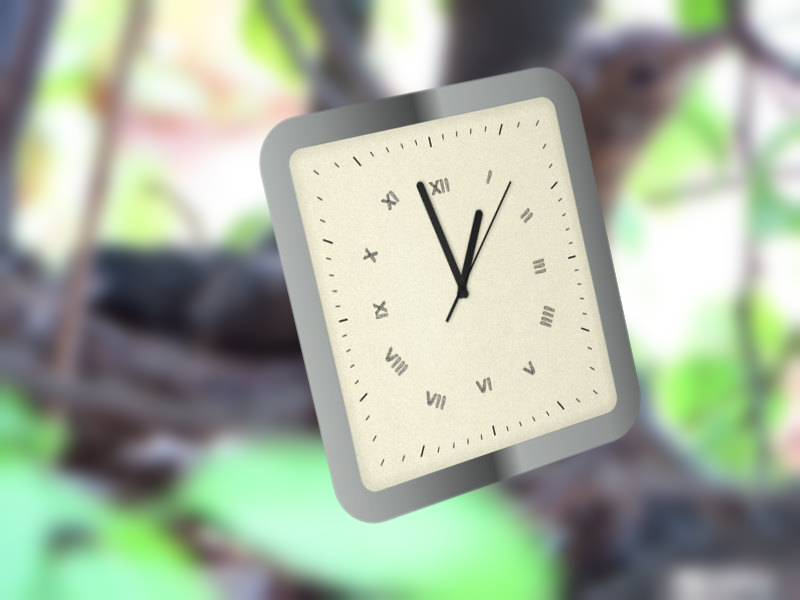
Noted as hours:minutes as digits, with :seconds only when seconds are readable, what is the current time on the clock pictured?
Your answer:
12:58:07
